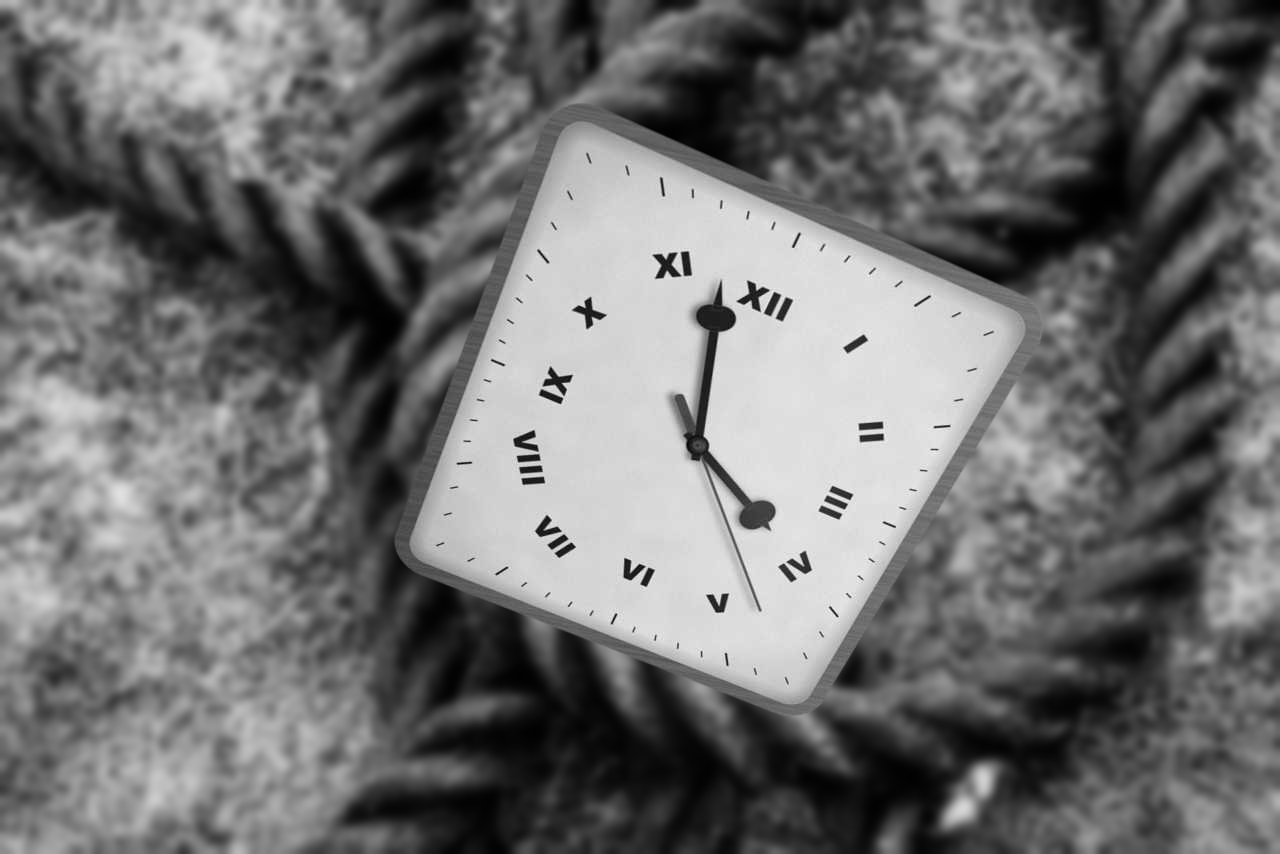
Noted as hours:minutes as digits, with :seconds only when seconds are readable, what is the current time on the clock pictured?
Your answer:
3:57:23
